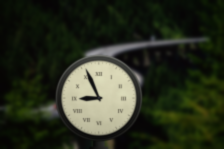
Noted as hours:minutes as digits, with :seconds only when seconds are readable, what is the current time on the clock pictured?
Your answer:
8:56
